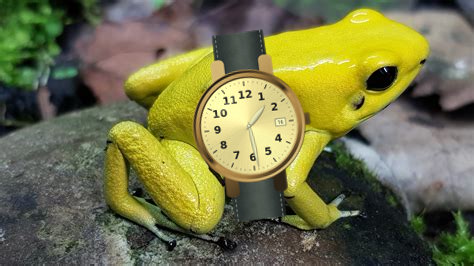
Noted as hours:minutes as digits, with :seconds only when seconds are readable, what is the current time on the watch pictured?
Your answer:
1:29
